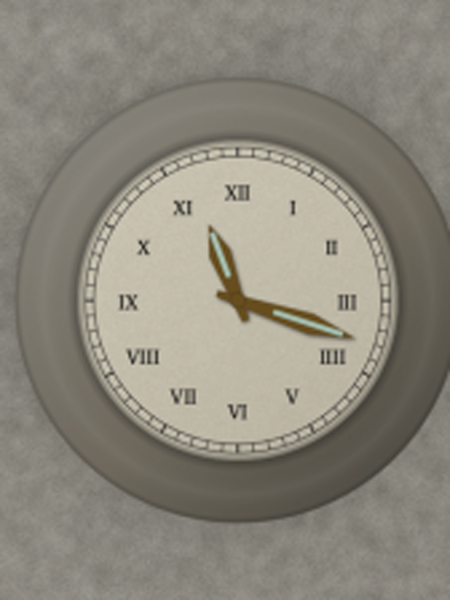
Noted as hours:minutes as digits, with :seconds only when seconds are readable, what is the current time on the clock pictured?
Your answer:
11:18
